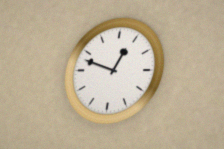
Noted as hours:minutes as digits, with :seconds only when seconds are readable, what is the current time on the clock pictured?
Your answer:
12:48
